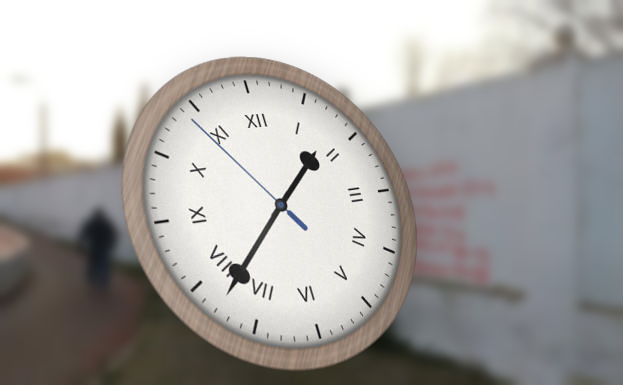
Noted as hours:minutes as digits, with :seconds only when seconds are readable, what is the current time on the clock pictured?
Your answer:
1:37:54
